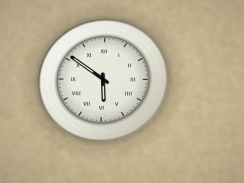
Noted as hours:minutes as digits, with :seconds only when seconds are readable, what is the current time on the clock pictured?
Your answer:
5:51
